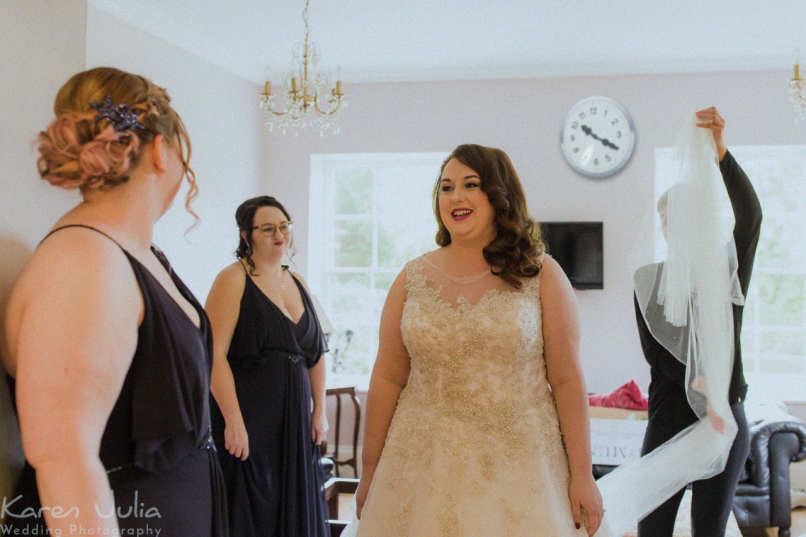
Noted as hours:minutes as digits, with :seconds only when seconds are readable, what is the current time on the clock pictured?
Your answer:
10:20
